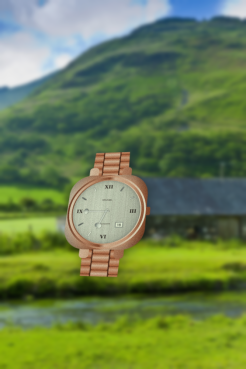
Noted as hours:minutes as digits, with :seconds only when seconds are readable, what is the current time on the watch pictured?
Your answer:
6:45
